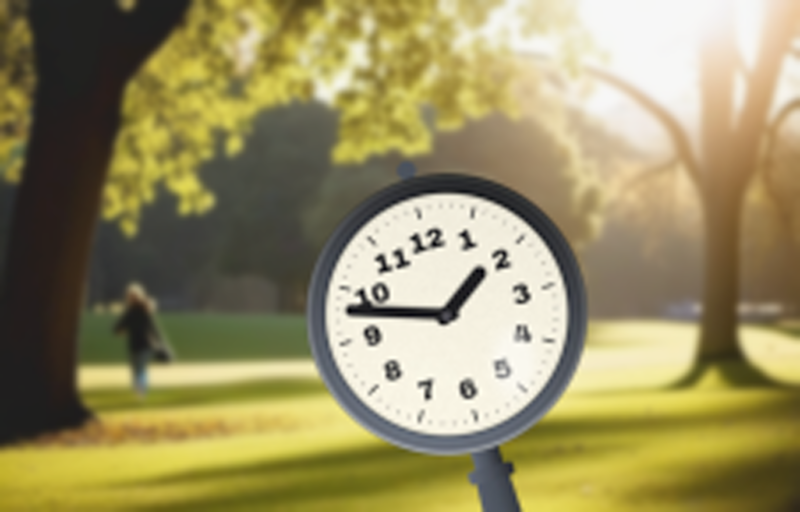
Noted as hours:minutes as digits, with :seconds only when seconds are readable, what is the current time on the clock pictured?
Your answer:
1:48
